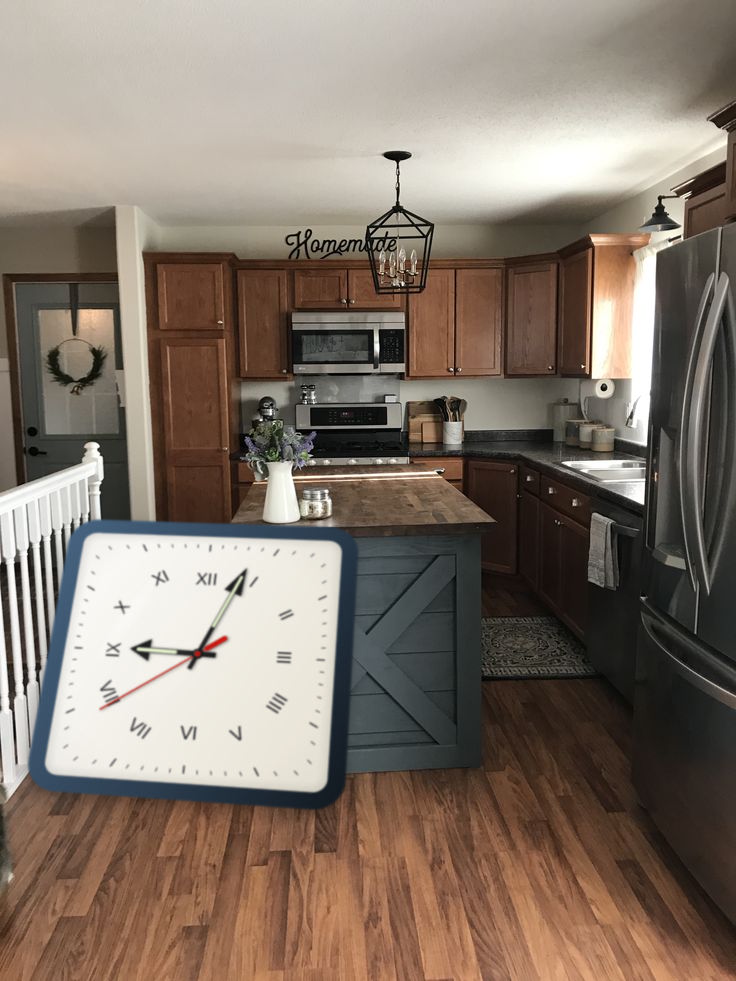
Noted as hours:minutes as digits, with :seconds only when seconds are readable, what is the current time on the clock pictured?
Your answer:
9:03:39
